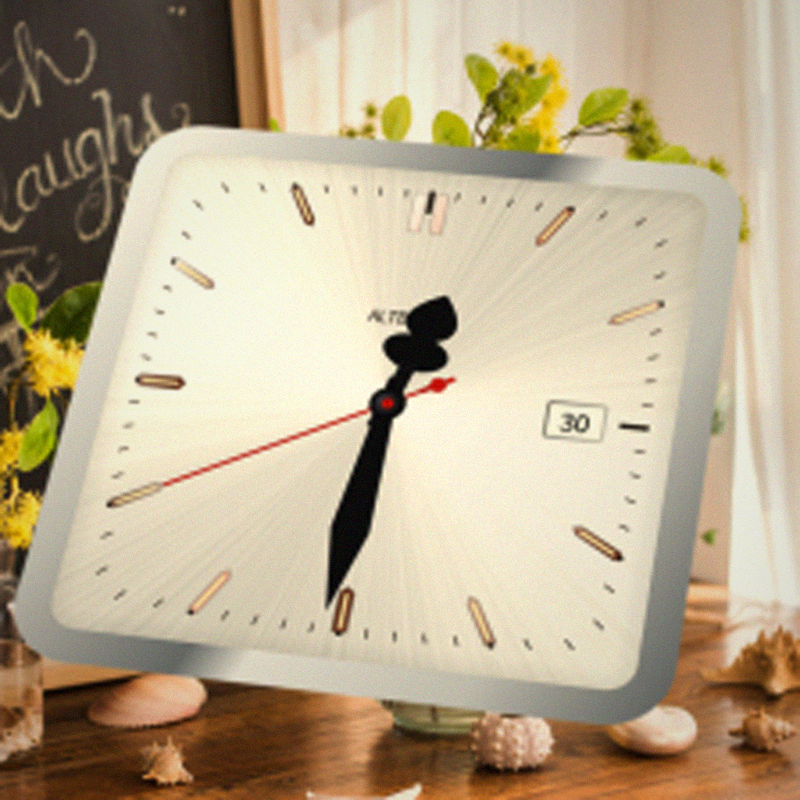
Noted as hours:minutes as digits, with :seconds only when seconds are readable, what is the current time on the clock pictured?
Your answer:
12:30:40
